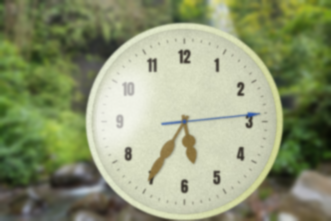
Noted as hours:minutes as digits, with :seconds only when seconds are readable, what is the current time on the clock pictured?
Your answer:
5:35:14
